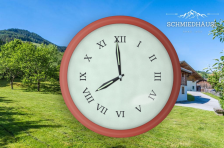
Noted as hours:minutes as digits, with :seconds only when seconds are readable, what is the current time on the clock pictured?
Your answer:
7:59
